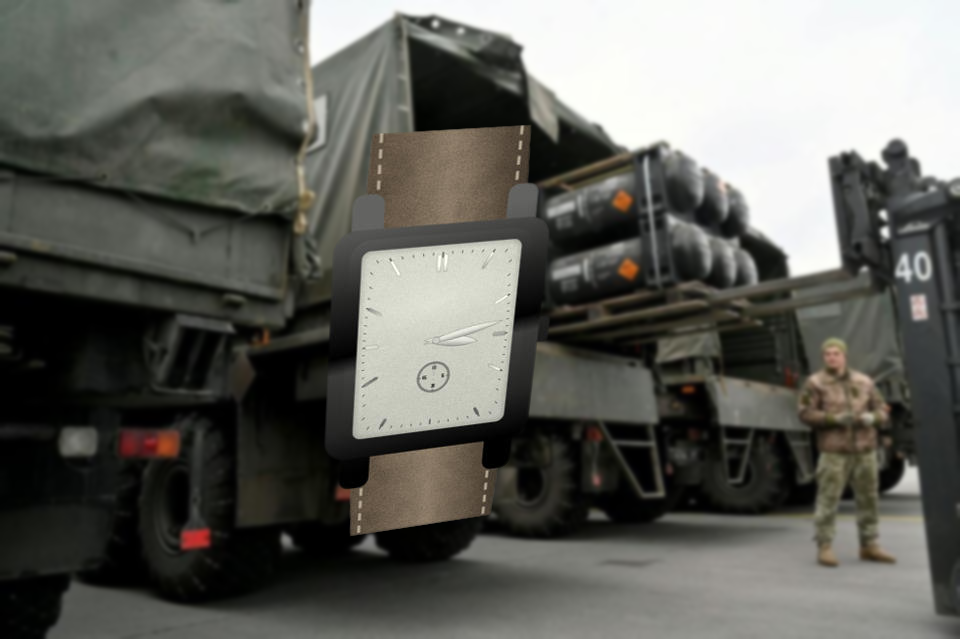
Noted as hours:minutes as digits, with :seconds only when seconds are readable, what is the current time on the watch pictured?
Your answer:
3:13
